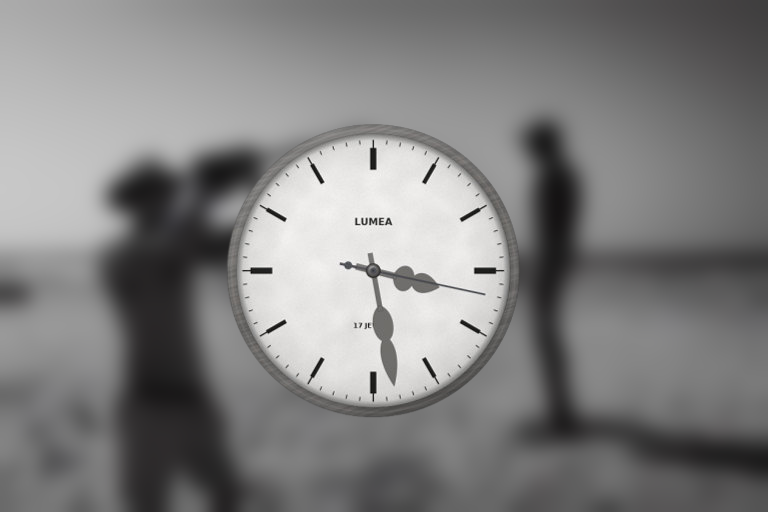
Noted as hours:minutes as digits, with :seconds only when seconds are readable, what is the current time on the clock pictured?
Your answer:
3:28:17
